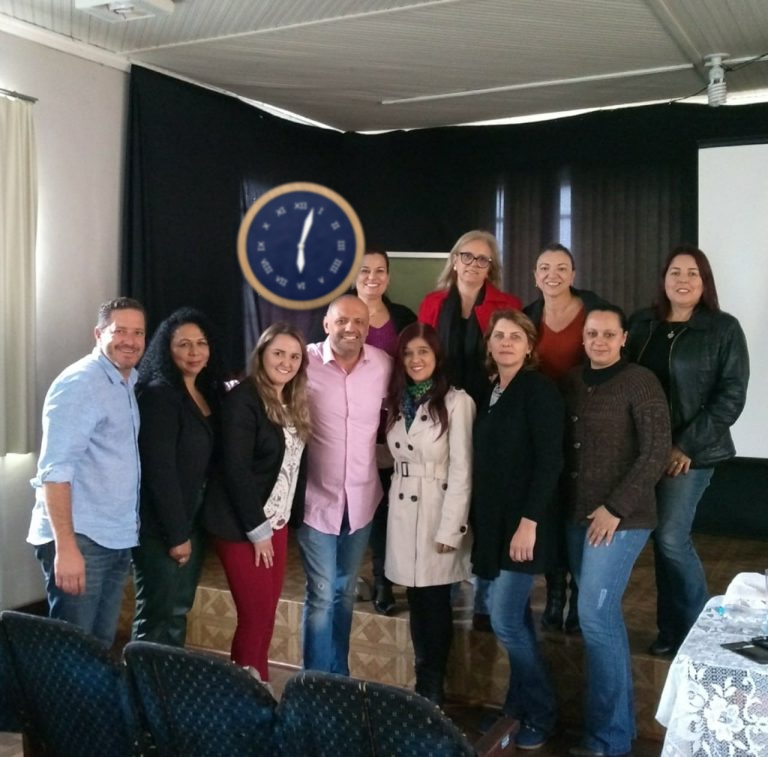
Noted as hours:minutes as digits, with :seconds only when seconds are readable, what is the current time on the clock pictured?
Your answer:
6:03
